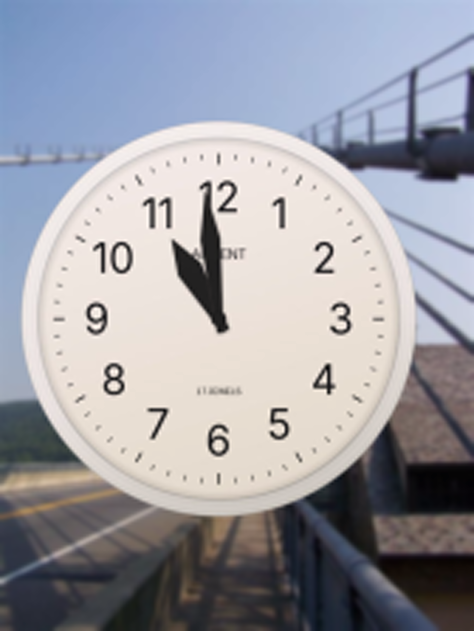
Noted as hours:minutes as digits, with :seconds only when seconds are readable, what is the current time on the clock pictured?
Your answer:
10:59
